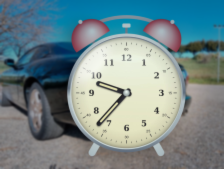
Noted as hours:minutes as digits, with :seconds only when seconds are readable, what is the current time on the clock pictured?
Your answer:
9:37
